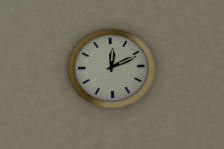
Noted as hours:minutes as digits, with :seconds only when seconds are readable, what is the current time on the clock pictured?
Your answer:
12:11
